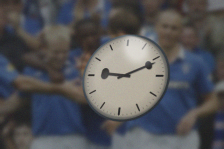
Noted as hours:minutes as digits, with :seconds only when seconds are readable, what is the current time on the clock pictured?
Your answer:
9:11
